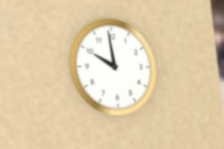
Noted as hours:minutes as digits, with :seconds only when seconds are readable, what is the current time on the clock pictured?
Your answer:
9:59
